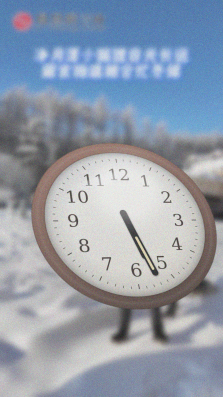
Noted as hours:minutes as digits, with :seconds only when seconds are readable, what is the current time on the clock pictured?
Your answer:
5:27
